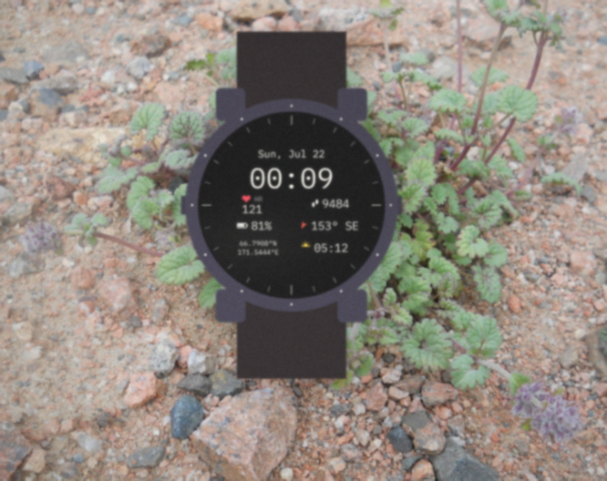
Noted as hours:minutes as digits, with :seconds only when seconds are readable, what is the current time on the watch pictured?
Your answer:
0:09
